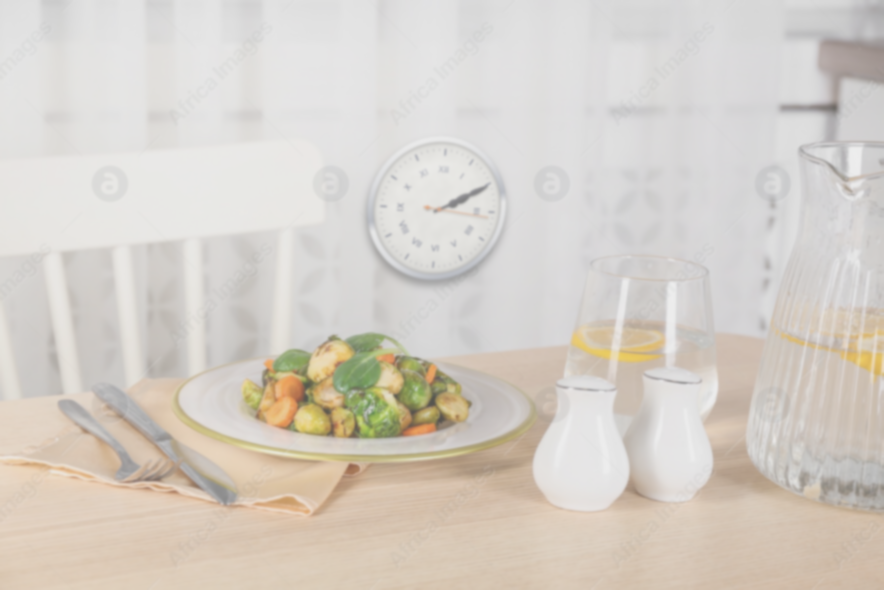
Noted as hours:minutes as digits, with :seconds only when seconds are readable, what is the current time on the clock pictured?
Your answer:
2:10:16
